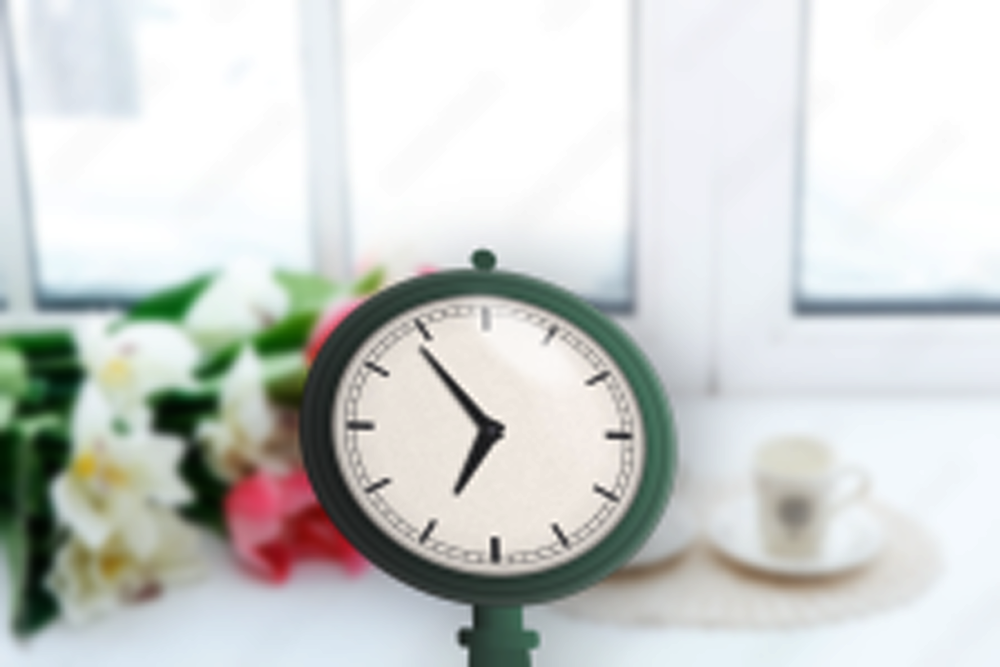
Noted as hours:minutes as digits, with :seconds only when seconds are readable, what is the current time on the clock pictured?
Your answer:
6:54
